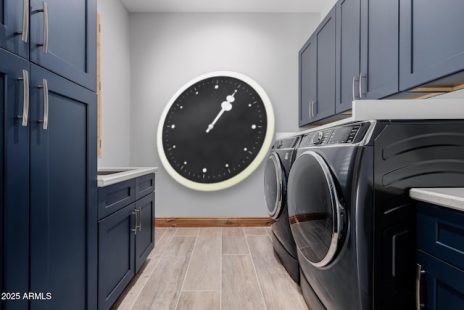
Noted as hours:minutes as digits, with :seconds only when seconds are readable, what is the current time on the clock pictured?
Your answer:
1:05
